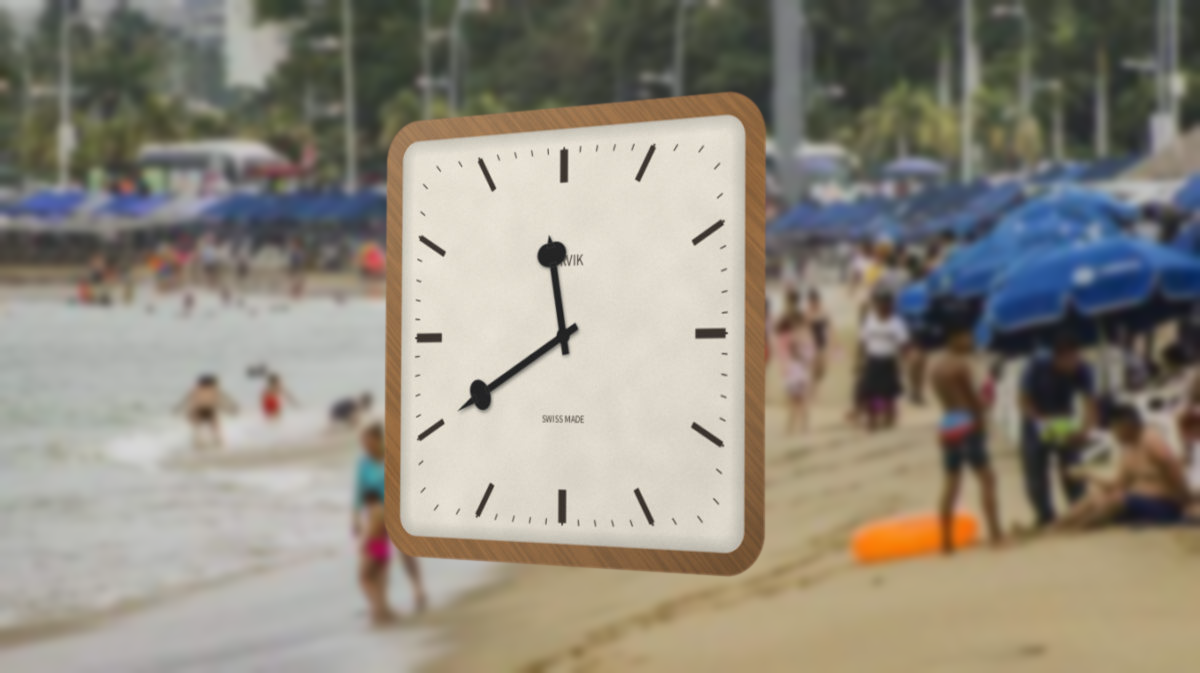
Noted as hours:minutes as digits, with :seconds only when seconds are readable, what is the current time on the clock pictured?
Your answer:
11:40
